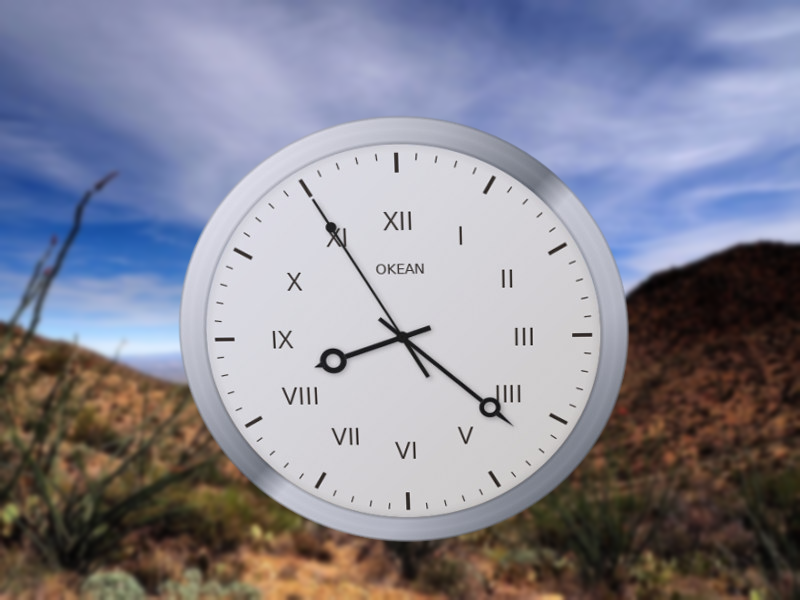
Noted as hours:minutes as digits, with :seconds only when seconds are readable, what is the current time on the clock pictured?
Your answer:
8:21:55
